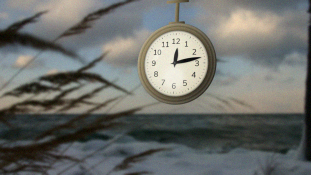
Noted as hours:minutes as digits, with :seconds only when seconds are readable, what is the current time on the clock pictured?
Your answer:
12:13
